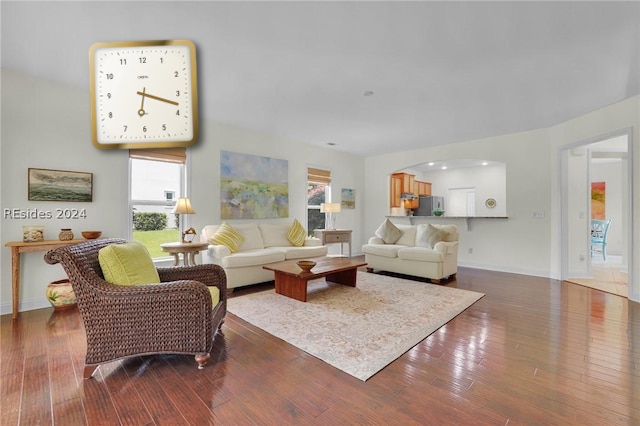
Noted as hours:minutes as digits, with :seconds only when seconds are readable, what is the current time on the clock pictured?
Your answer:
6:18
